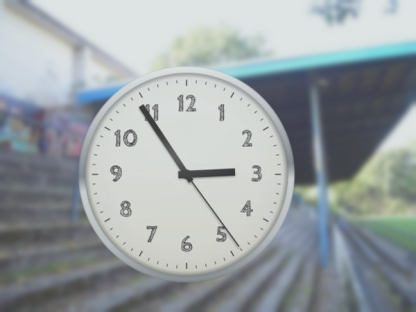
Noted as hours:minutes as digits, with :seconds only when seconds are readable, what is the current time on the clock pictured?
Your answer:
2:54:24
